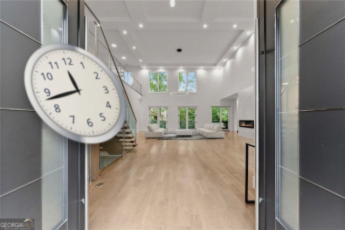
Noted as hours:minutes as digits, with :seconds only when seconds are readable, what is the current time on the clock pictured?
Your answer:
11:43
